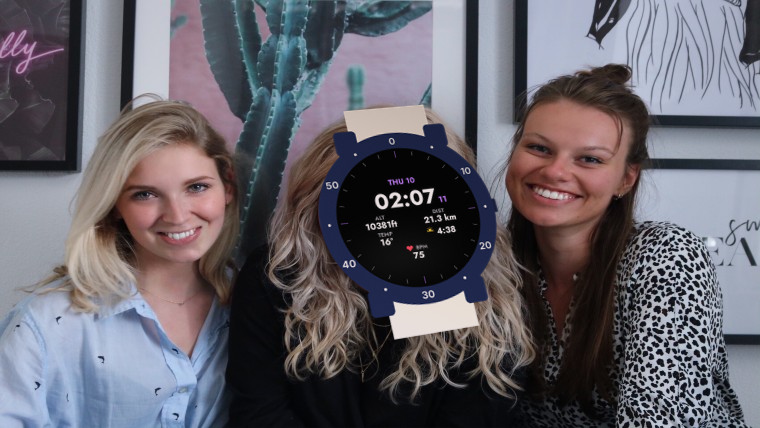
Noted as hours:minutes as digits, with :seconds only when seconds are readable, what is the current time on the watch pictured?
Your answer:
2:07:11
